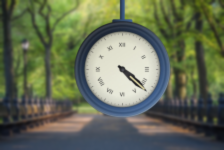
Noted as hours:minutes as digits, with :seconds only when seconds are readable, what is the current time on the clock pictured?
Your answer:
4:22
